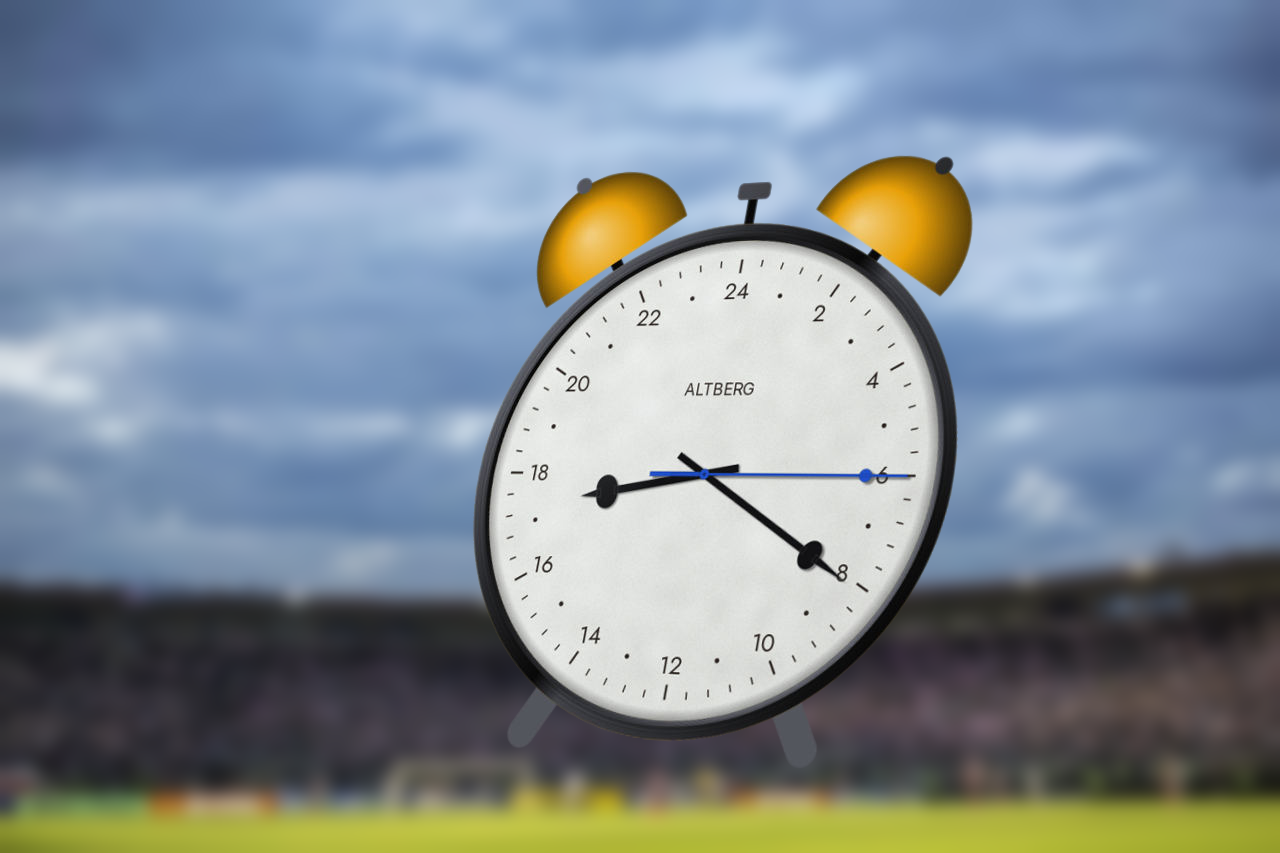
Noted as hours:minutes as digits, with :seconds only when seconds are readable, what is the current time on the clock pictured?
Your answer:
17:20:15
